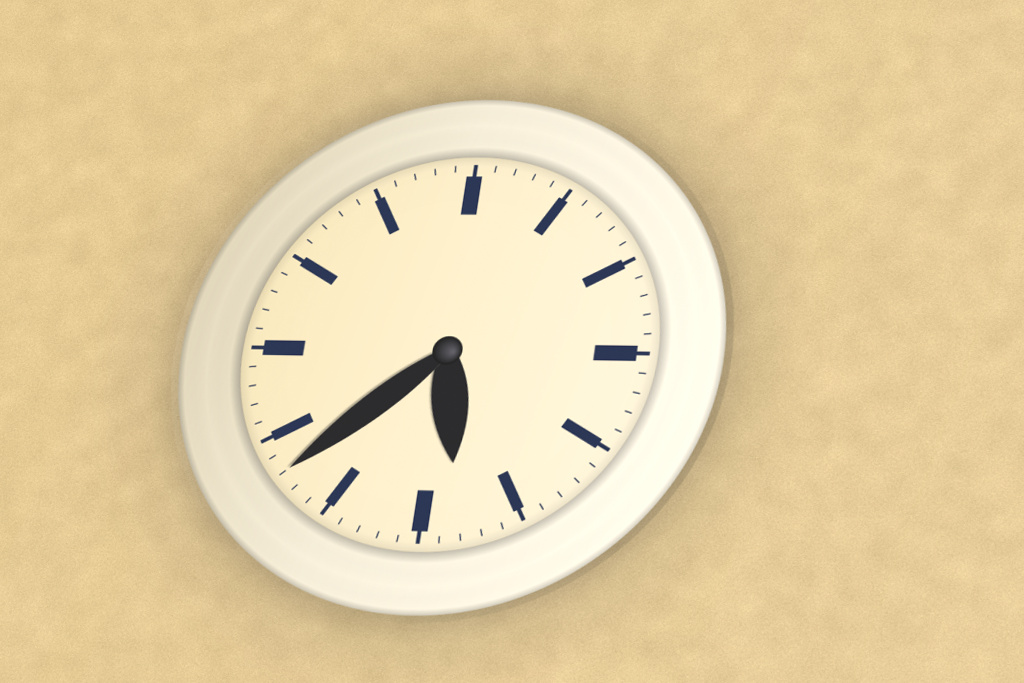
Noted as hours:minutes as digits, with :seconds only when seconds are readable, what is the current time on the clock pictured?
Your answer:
5:38
